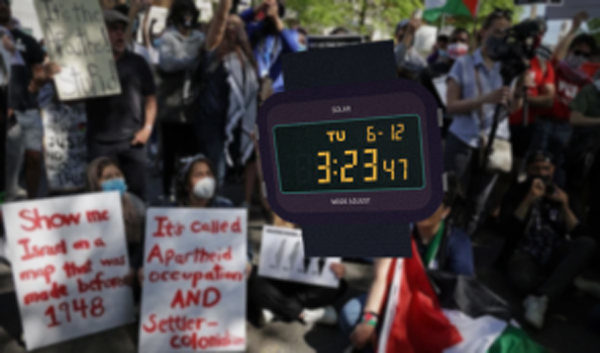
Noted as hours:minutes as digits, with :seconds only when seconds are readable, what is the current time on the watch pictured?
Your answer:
3:23:47
